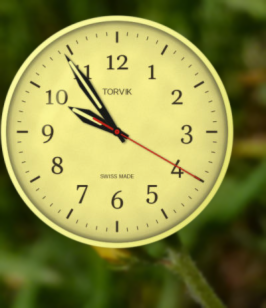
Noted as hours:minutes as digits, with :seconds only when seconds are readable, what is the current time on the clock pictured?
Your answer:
9:54:20
